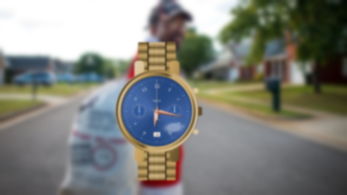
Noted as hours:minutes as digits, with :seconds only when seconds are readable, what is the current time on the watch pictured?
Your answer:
6:17
